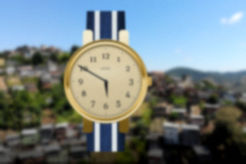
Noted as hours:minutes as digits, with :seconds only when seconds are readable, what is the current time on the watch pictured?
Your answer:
5:50
